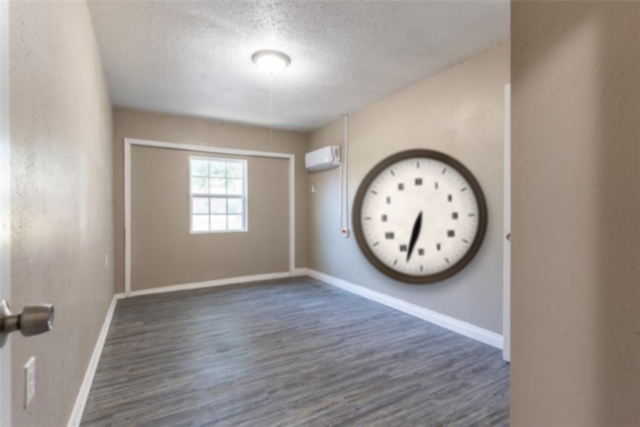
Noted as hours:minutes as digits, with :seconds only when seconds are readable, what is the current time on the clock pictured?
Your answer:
6:33
